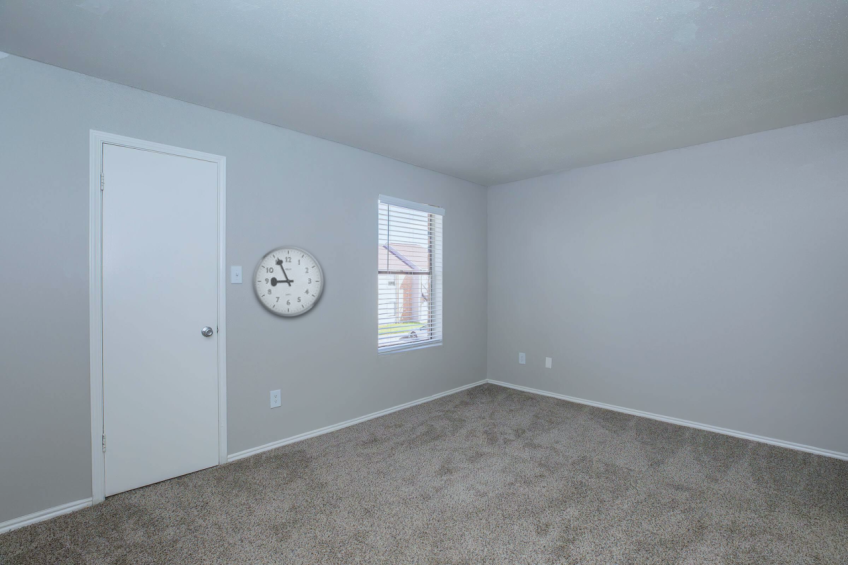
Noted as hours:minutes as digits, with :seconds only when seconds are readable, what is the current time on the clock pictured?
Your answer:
8:56
